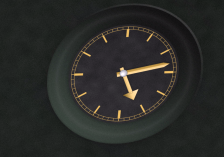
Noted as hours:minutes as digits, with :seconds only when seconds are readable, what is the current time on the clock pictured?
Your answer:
5:13
